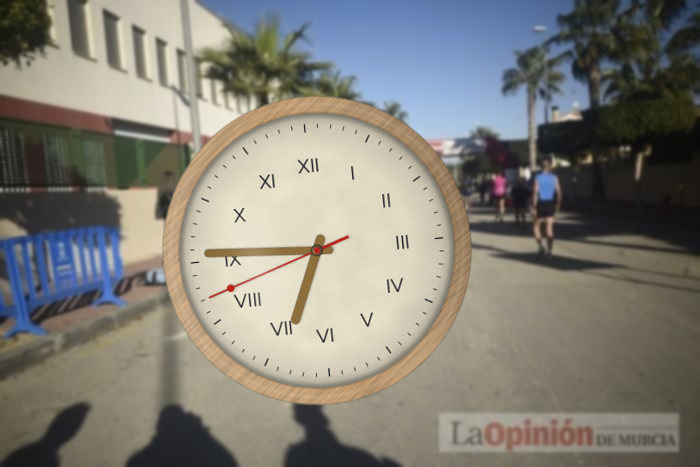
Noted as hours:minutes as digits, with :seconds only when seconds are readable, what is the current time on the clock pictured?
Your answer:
6:45:42
